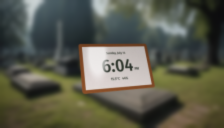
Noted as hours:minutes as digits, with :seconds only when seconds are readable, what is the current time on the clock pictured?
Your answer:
6:04
